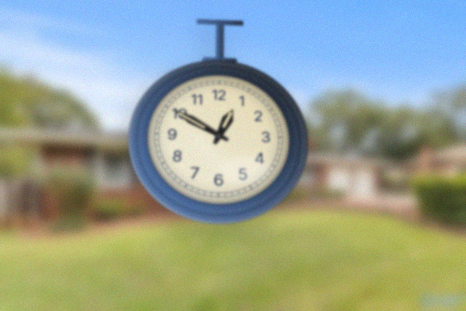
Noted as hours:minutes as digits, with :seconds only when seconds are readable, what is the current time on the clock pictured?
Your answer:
12:50
